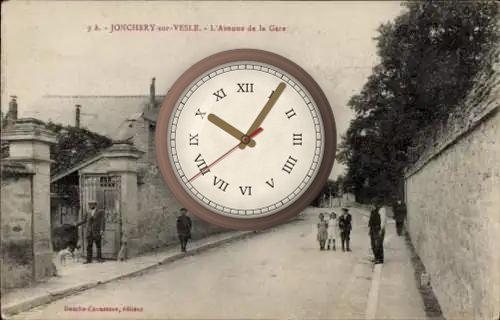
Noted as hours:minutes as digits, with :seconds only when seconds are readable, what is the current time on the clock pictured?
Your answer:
10:05:39
